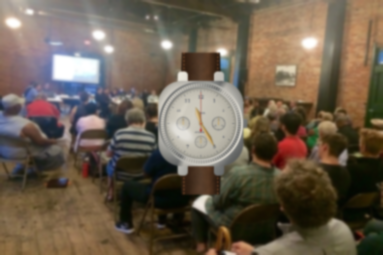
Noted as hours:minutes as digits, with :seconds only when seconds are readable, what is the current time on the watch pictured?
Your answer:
11:25
